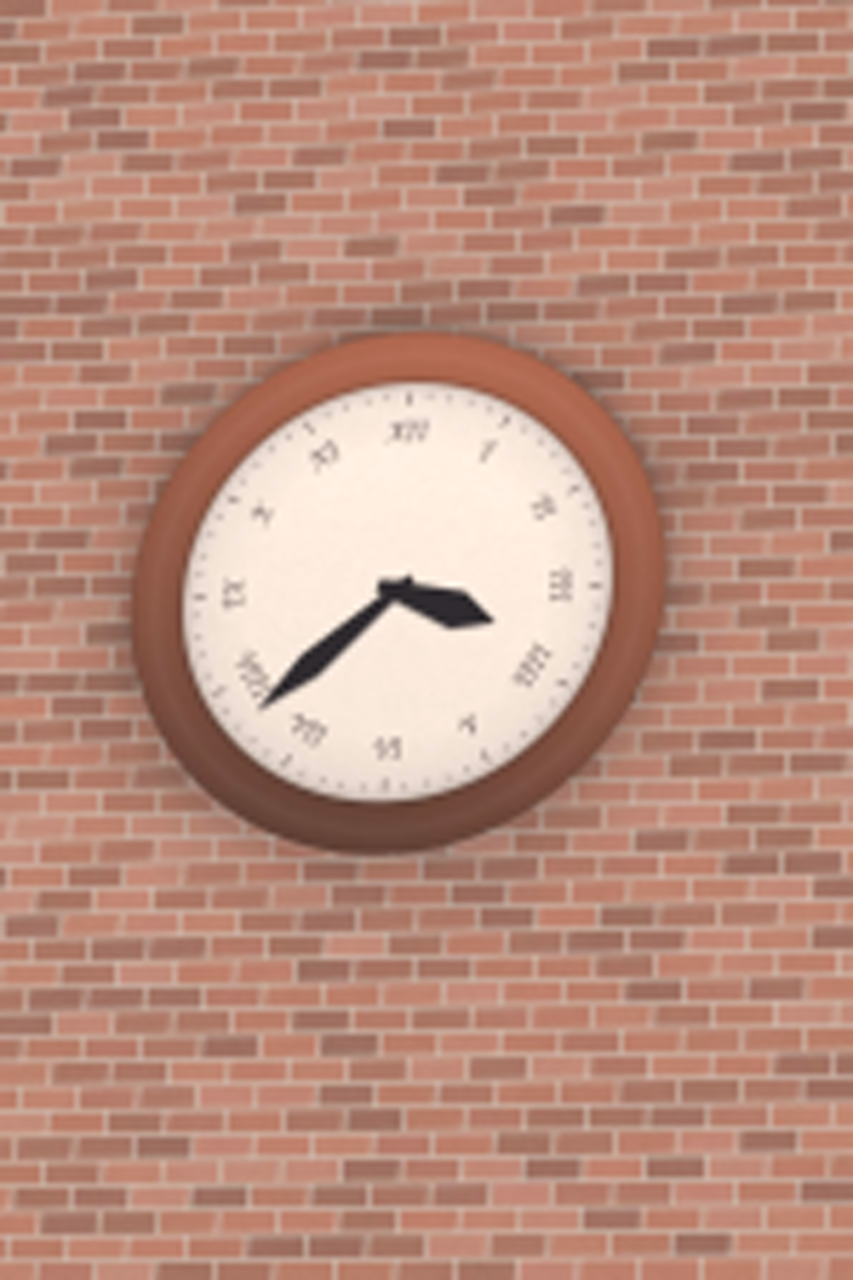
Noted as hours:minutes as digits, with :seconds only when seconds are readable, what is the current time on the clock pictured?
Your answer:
3:38
